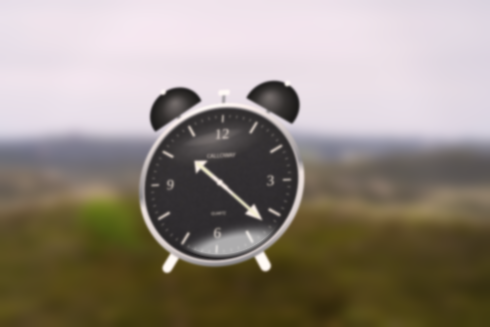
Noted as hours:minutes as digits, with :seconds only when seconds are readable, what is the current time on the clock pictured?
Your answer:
10:22
